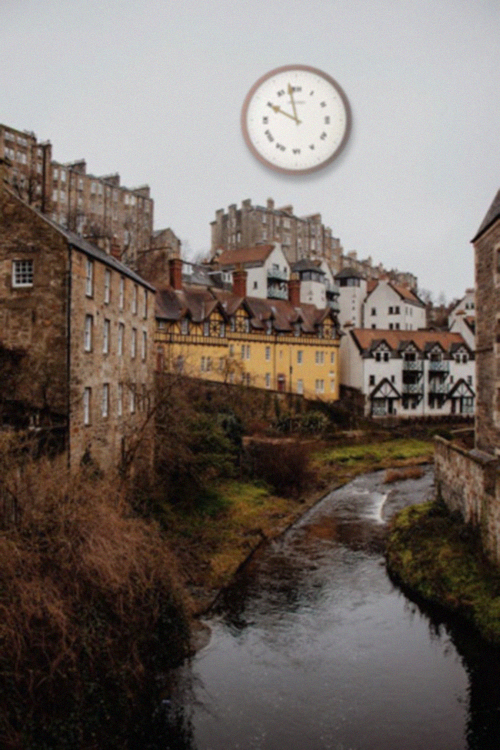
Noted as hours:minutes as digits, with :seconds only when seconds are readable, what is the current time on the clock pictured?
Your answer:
9:58
